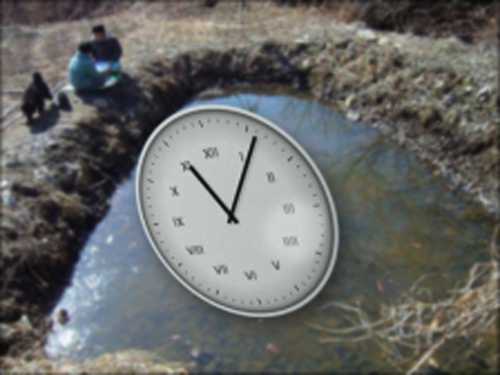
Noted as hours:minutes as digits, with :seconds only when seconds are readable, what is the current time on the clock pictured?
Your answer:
11:06
